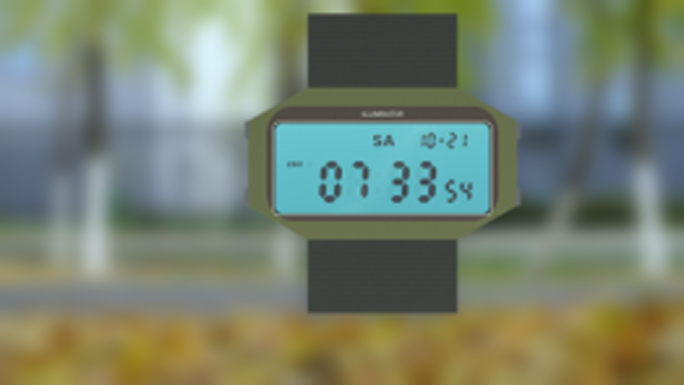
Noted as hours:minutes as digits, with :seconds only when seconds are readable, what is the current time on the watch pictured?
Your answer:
7:33:54
